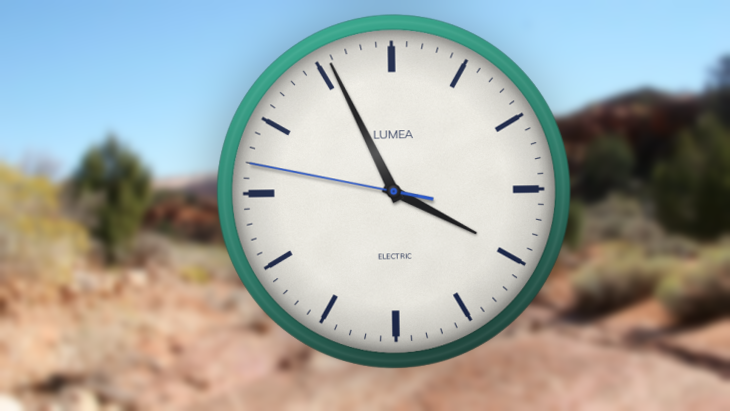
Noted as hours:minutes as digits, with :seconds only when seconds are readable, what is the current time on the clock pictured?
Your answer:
3:55:47
